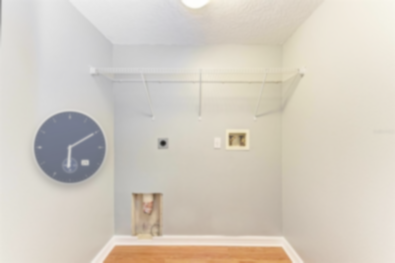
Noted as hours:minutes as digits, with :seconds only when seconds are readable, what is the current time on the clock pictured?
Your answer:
6:10
